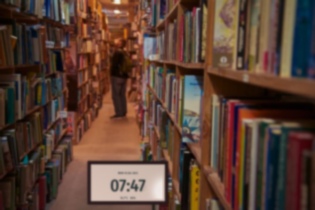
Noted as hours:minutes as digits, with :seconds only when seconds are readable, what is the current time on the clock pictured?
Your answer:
7:47
